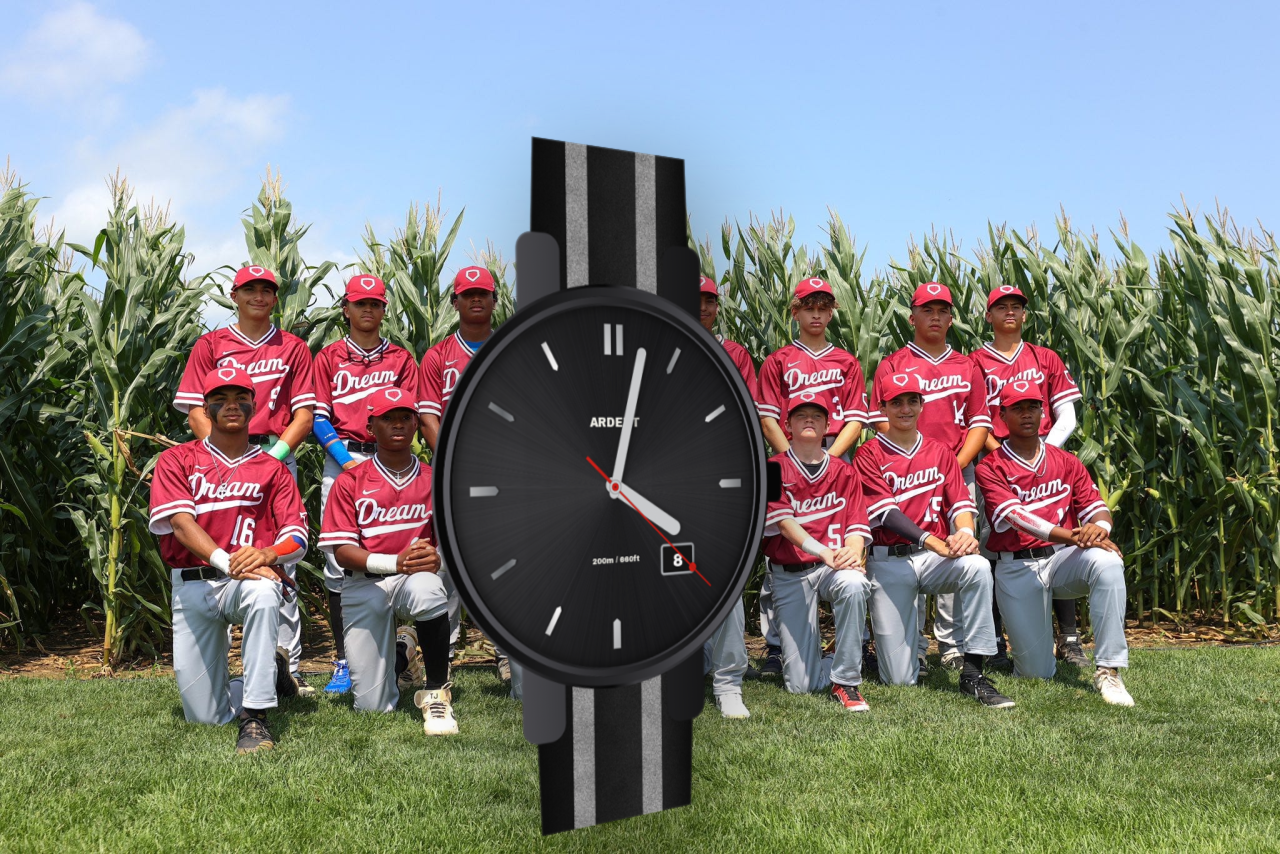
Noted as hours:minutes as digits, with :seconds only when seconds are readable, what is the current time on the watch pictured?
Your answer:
4:02:22
